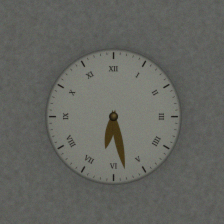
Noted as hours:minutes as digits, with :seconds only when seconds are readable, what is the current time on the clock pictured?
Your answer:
6:28
